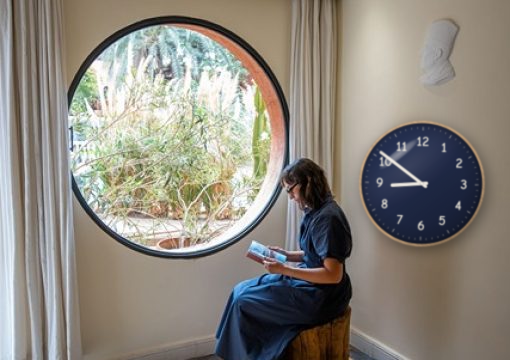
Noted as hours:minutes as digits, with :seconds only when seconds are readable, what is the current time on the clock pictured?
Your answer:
8:51
